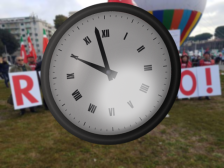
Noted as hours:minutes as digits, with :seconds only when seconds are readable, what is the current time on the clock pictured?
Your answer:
9:58
